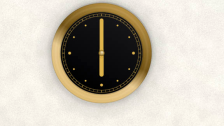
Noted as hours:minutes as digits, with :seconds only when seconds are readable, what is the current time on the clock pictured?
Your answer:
6:00
